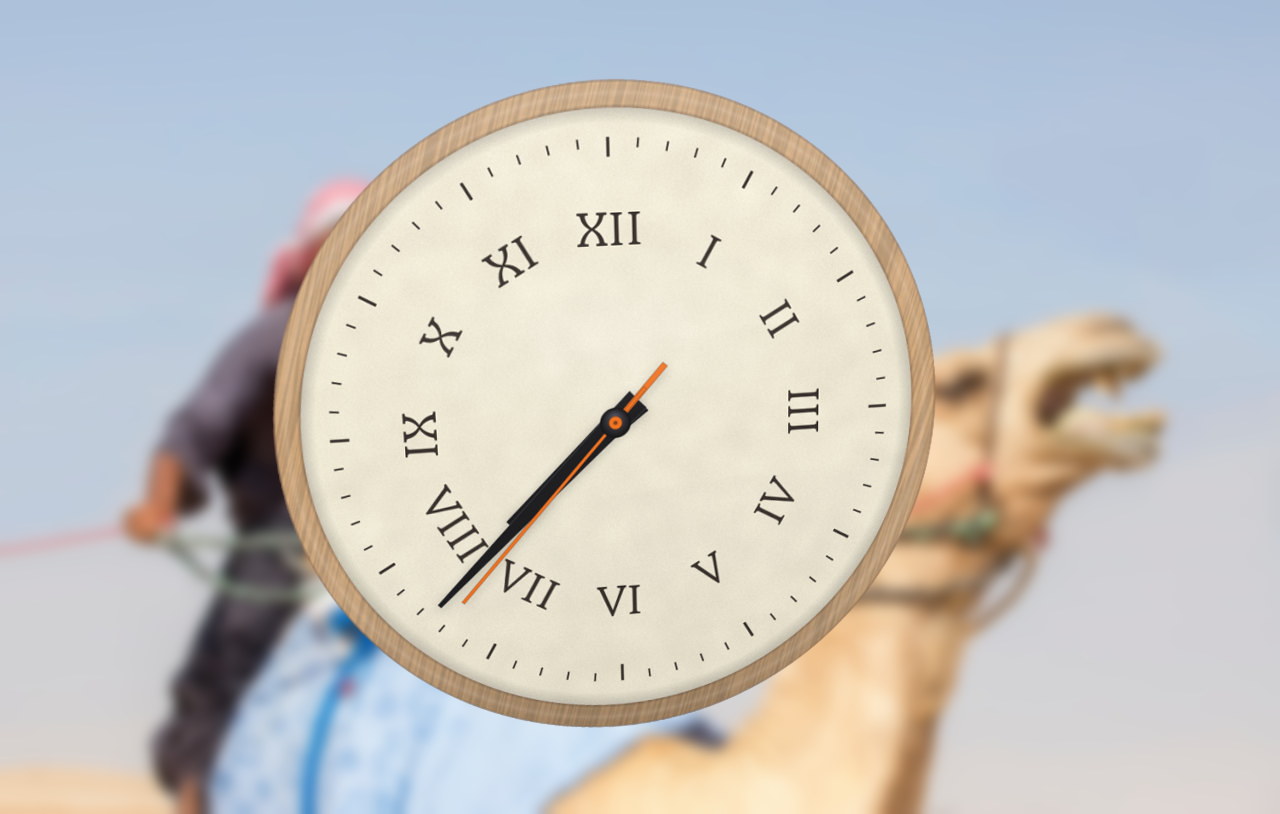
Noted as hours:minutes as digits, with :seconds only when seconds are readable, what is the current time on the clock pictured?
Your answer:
7:37:37
